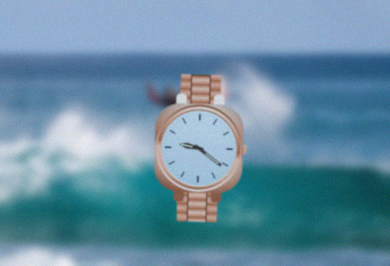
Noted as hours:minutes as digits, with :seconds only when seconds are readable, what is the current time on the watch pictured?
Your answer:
9:21
